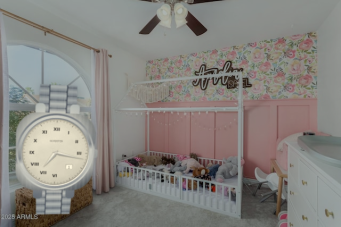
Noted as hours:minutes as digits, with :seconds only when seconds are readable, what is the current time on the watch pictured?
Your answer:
7:17
